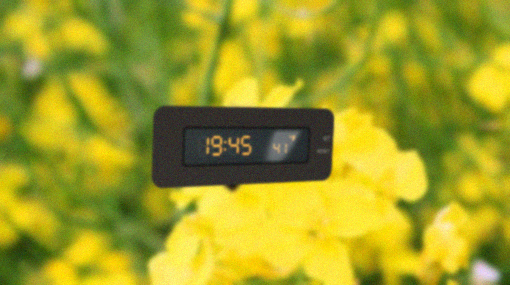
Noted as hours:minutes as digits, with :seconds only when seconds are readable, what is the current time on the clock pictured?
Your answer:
19:45
